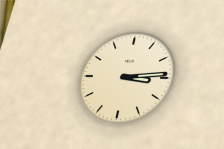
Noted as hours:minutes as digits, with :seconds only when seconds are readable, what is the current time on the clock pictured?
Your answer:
3:14
